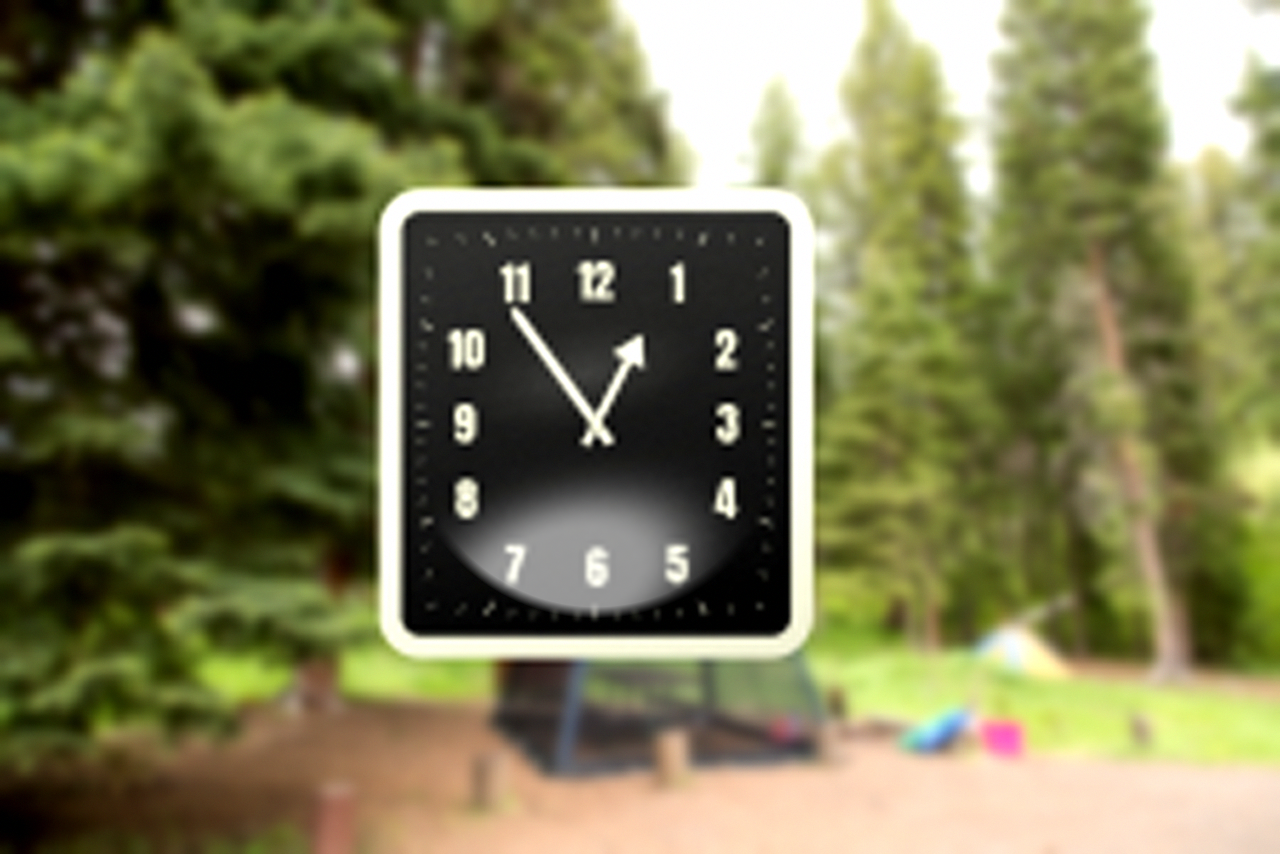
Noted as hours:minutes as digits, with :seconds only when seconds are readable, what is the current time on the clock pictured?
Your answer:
12:54
